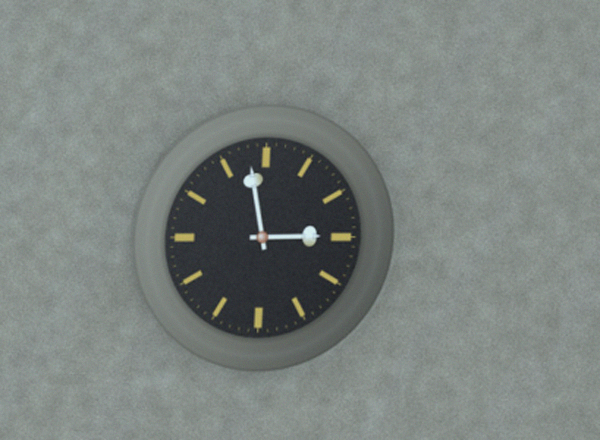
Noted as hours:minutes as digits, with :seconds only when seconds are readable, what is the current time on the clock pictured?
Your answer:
2:58
